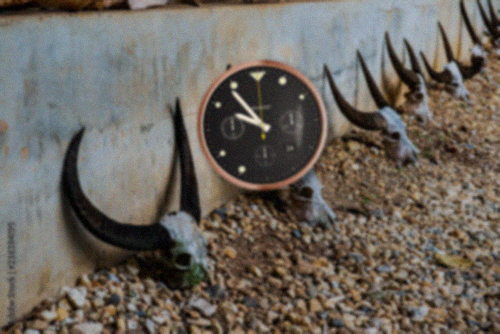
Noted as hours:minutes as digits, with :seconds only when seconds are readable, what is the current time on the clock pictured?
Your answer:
9:54
